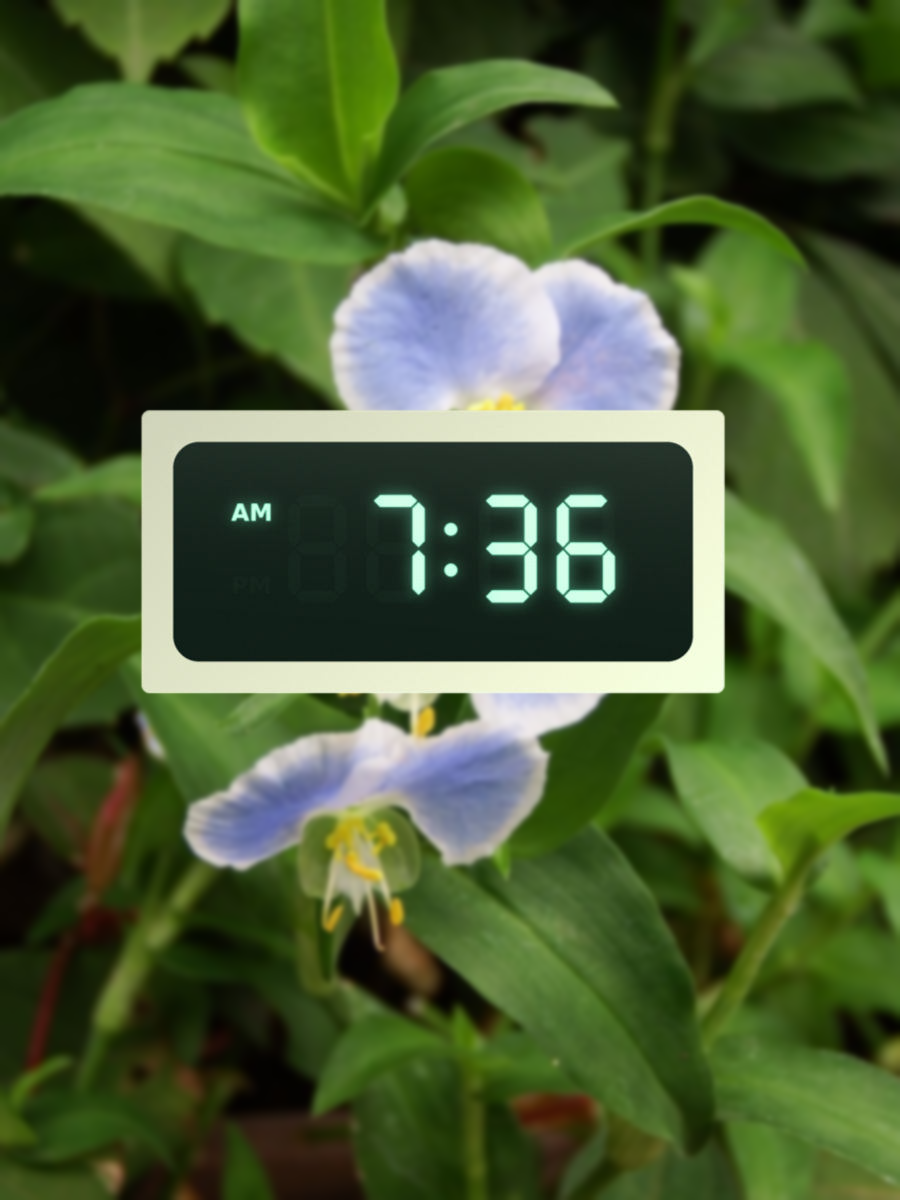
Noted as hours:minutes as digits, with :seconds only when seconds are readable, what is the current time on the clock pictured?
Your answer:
7:36
